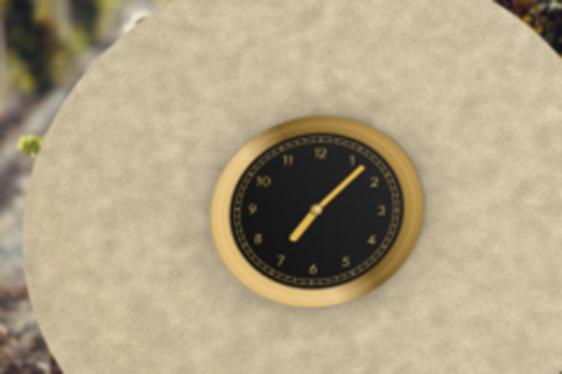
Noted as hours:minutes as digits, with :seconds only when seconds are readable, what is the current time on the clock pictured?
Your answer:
7:07
